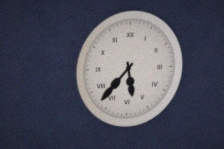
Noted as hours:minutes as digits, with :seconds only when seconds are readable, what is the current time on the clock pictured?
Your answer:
5:37
